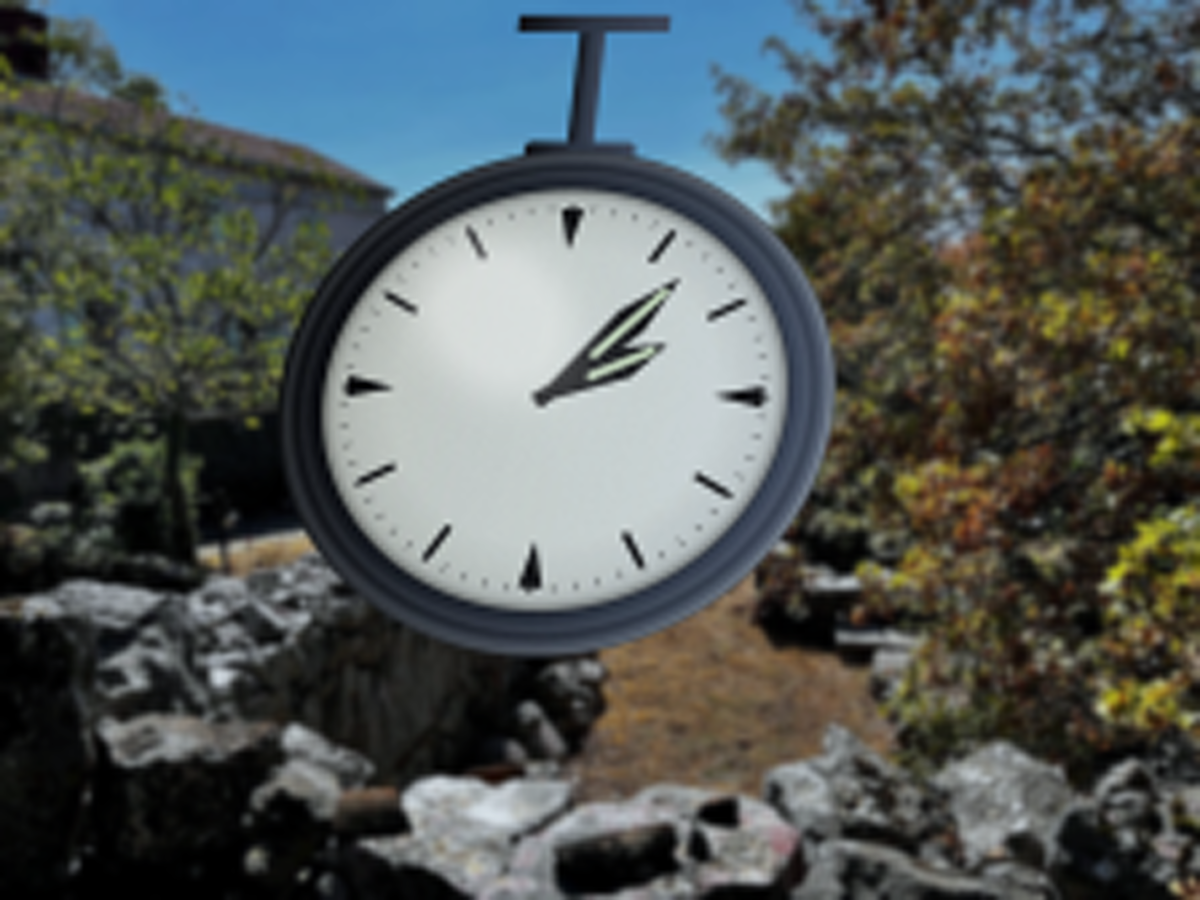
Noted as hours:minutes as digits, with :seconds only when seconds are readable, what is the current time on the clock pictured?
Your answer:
2:07
